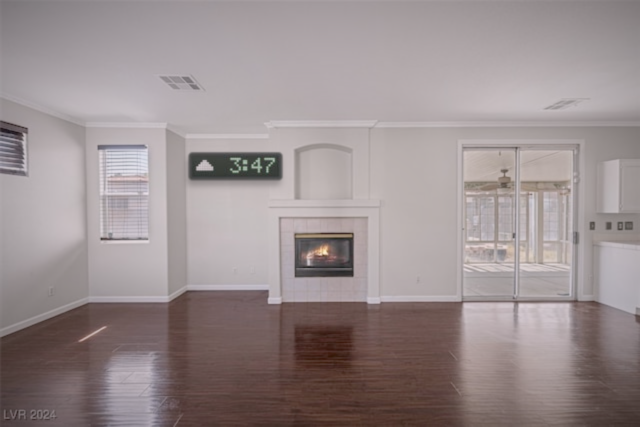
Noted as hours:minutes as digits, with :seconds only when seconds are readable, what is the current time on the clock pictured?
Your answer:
3:47
